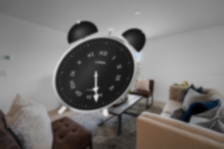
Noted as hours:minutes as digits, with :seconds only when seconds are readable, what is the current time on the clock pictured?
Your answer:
5:27
